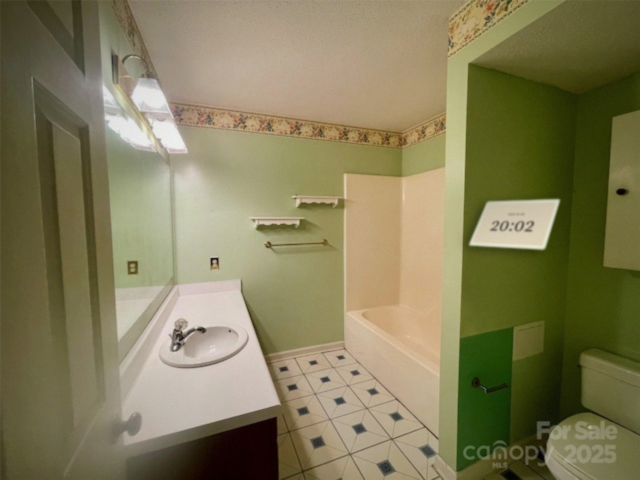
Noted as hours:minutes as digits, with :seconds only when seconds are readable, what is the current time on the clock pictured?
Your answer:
20:02
